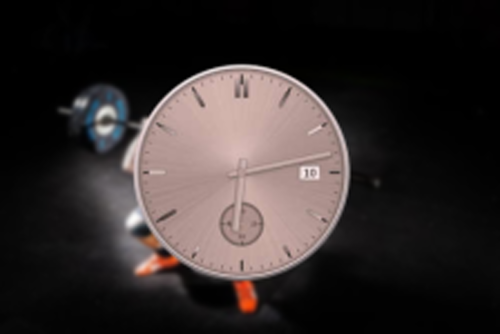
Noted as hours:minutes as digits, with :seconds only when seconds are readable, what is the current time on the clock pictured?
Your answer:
6:13
